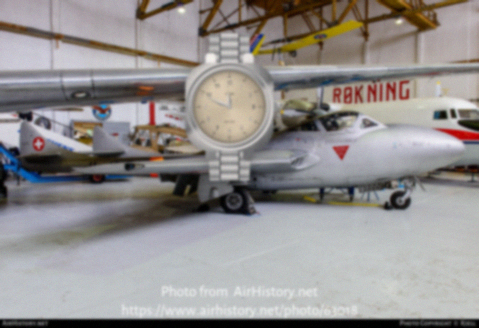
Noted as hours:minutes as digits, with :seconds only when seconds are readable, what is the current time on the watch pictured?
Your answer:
11:49
